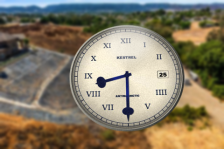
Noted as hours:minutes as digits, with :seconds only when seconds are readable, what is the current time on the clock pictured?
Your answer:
8:30
